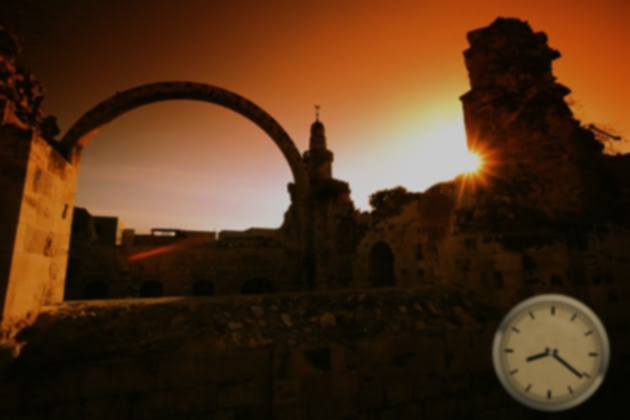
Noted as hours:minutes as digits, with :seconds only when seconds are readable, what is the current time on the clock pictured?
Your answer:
8:21
